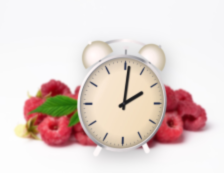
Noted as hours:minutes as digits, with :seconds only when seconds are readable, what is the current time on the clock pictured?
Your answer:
2:01
